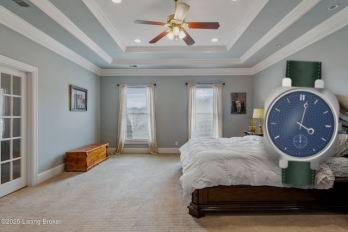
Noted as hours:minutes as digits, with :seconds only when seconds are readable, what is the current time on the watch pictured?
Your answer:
4:02
